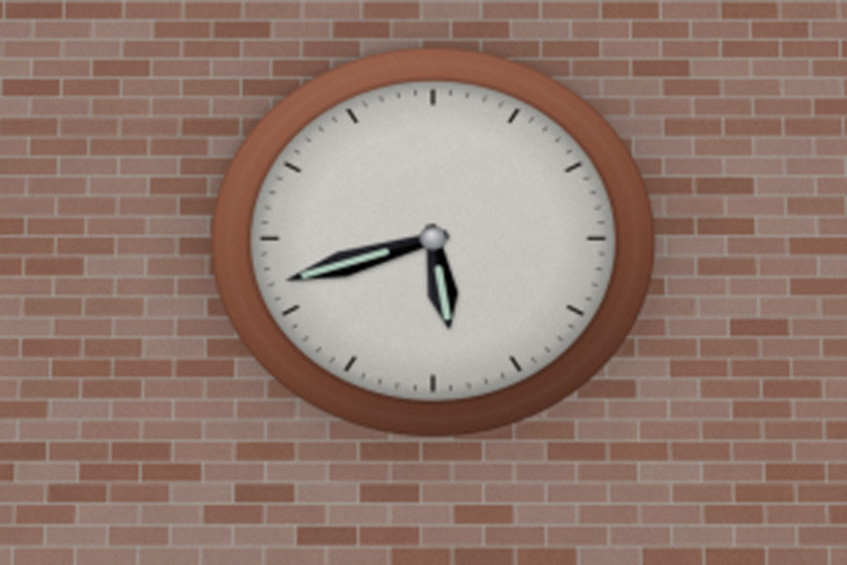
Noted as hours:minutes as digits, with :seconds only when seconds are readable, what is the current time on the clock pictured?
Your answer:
5:42
